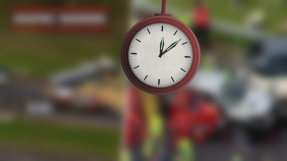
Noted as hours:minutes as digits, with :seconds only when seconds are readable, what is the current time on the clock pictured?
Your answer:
12:08
